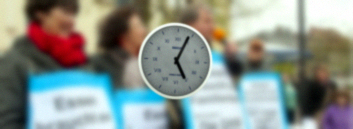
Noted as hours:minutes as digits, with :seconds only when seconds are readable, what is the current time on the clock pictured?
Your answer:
5:04
